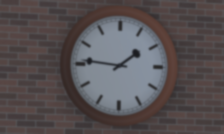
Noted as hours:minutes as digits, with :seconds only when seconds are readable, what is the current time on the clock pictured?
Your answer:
1:46
